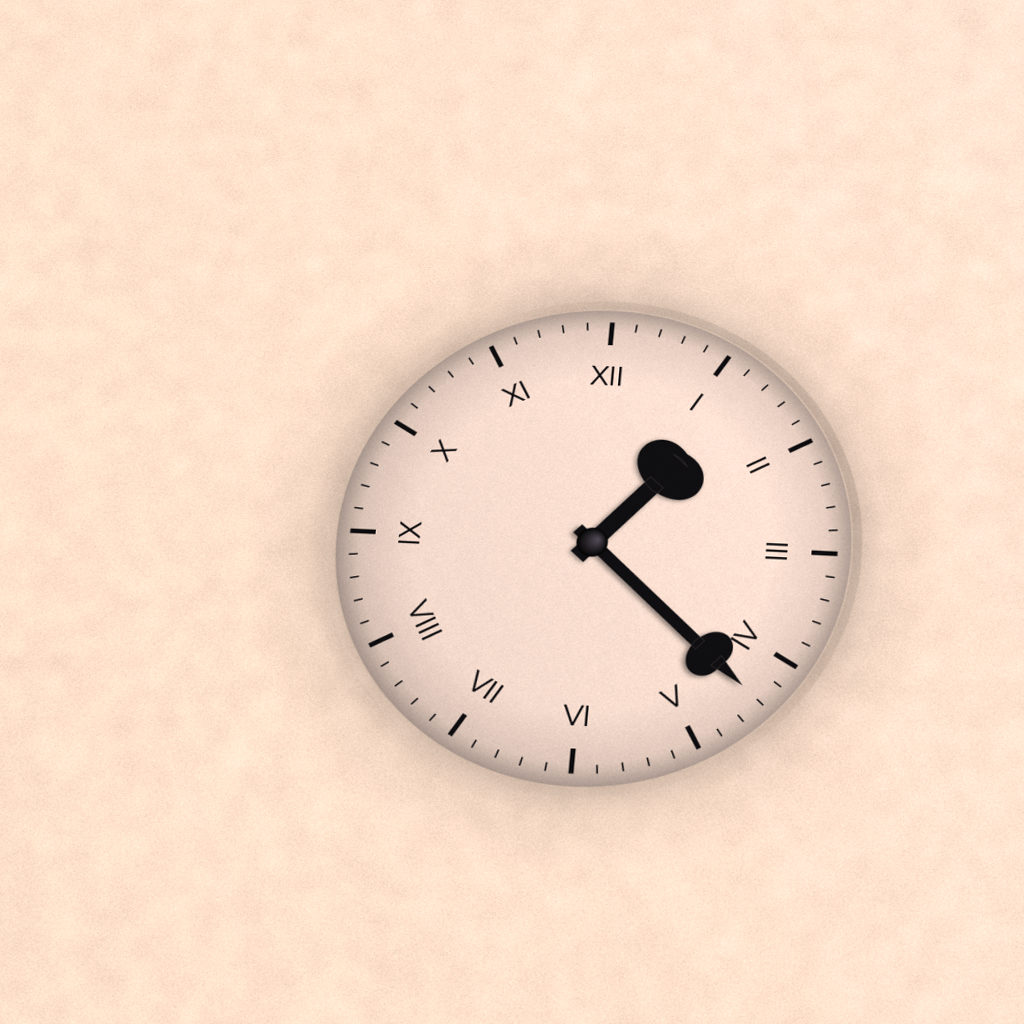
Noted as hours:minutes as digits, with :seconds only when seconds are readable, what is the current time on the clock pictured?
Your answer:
1:22
